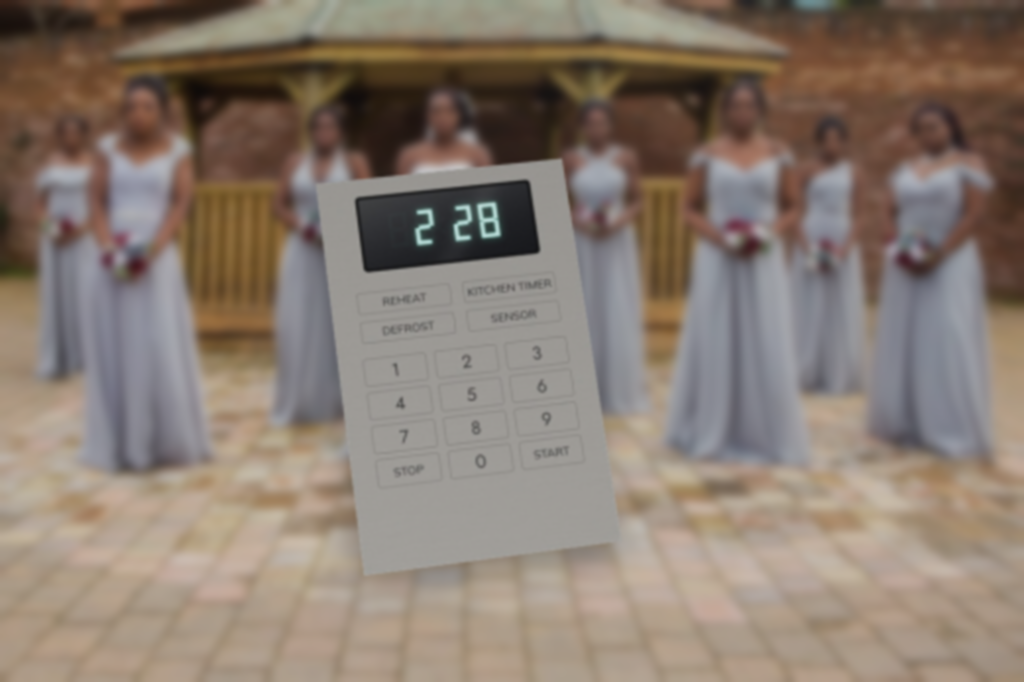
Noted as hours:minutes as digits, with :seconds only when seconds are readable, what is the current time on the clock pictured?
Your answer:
2:28
